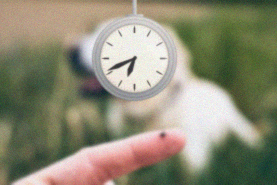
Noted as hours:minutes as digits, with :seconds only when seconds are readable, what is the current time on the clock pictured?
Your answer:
6:41
